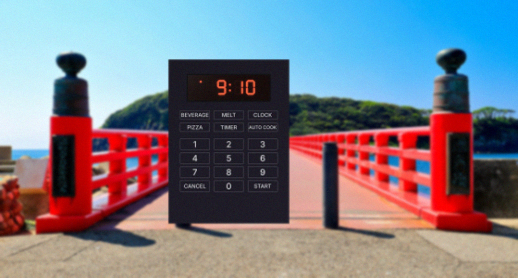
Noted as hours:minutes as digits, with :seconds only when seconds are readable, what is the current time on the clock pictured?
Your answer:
9:10
